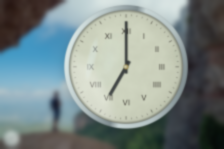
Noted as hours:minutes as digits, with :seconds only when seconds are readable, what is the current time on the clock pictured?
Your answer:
7:00
